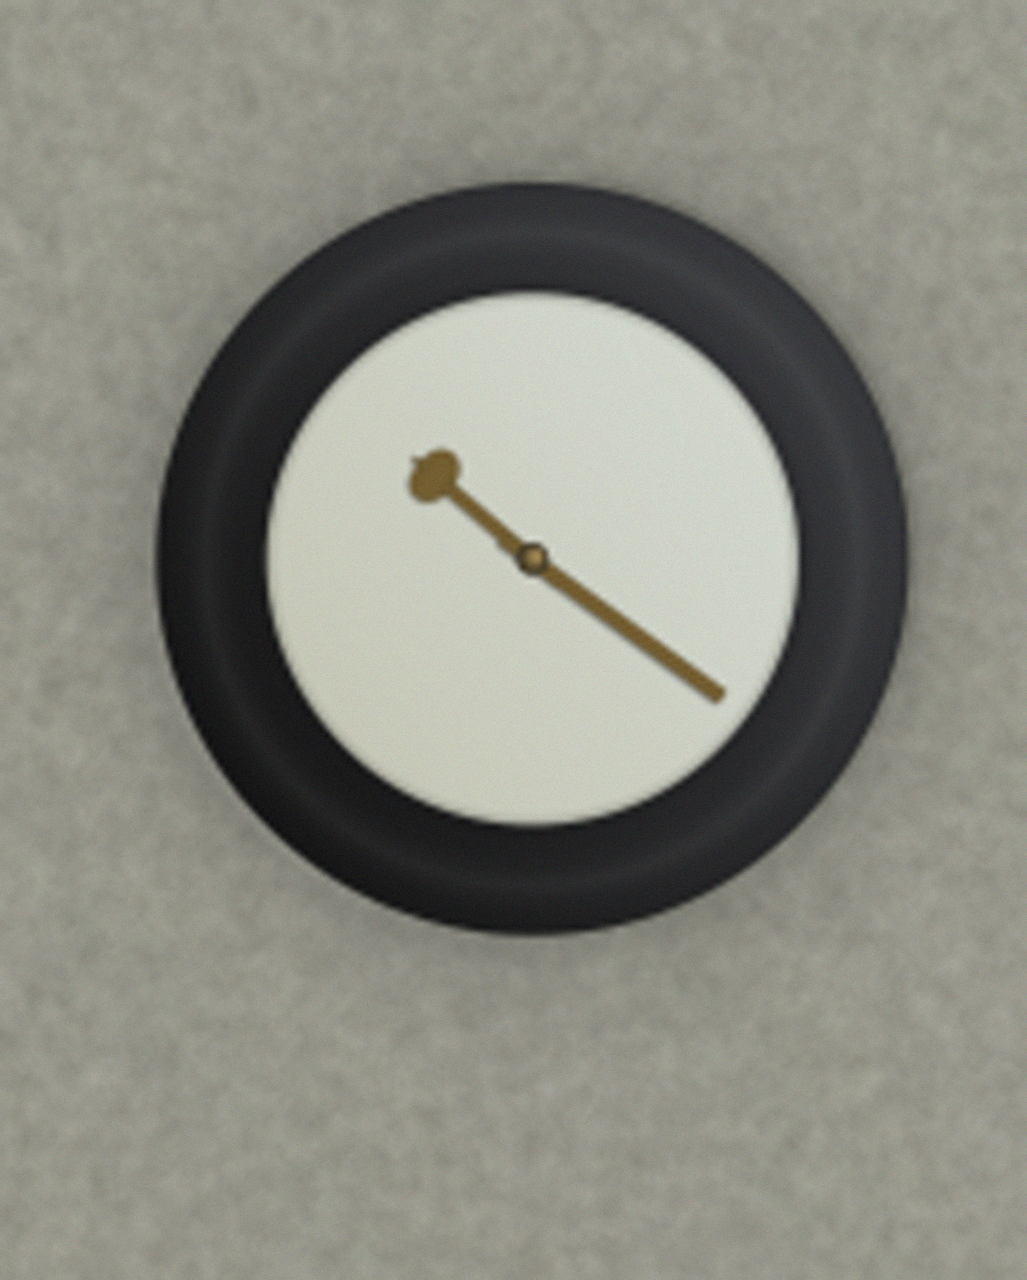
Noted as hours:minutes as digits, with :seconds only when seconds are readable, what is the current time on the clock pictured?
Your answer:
10:21
